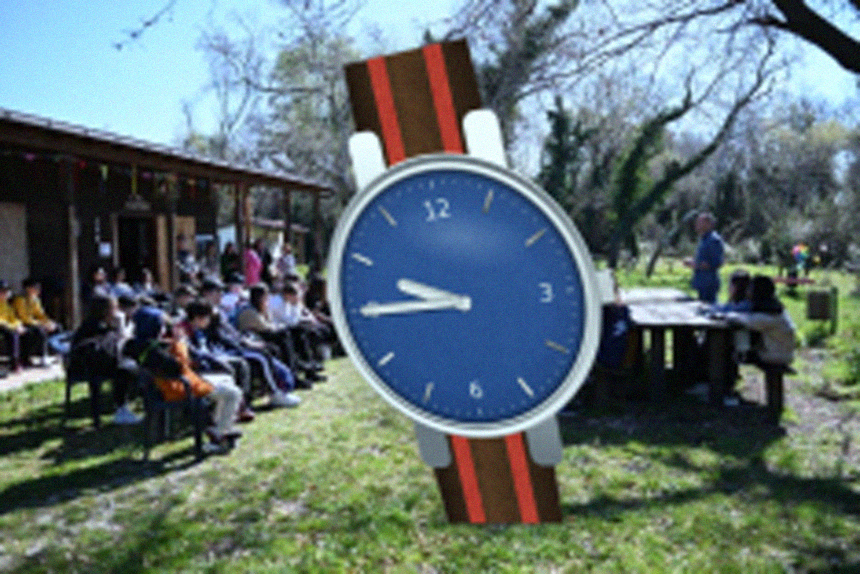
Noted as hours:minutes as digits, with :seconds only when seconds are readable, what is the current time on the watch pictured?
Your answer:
9:45
